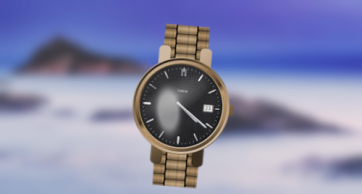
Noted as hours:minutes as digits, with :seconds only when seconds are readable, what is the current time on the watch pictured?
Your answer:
4:21
